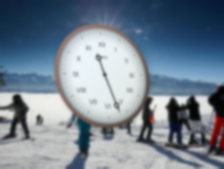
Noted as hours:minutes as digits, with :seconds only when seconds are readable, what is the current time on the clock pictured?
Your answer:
11:27
